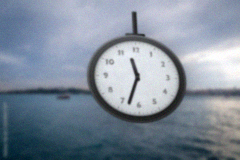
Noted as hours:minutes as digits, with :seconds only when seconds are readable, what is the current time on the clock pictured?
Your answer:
11:33
